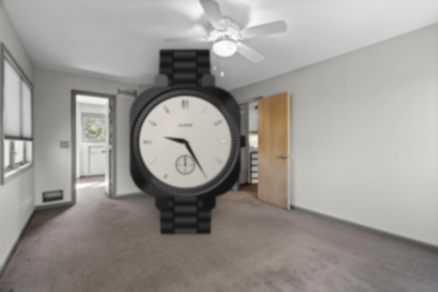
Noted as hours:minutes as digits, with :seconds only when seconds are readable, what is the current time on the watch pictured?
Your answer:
9:25
